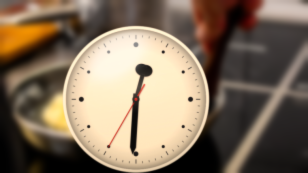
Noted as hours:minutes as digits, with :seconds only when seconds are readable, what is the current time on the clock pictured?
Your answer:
12:30:35
